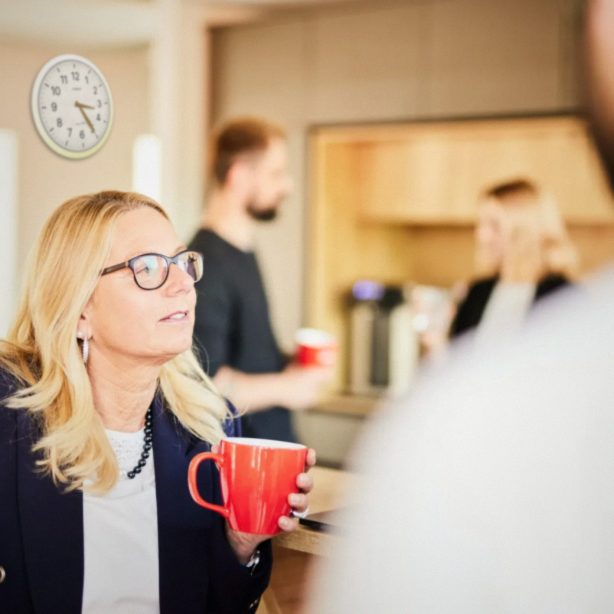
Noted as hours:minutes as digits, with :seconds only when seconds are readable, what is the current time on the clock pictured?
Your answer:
3:25
